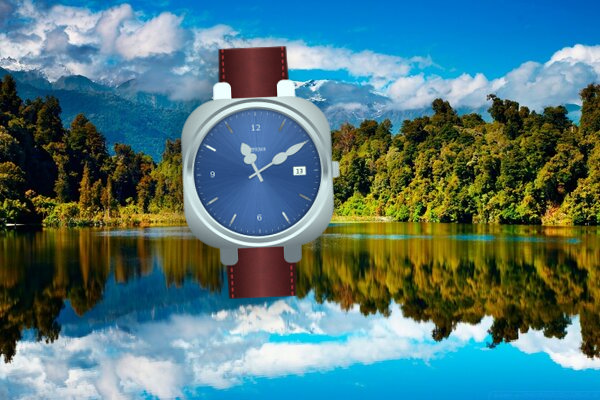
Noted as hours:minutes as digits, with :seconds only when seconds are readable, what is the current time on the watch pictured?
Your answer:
11:10
